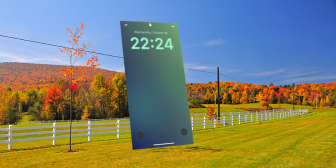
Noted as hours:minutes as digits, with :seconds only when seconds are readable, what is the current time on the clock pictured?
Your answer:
22:24
